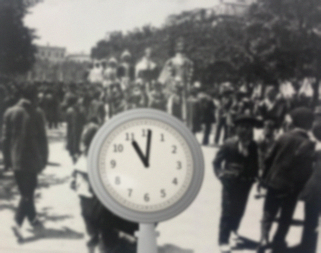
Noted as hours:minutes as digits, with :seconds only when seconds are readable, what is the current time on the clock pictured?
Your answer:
11:01
